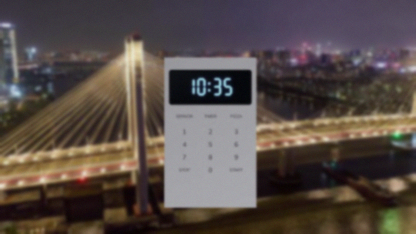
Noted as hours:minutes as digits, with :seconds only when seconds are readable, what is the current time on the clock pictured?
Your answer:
10:35
